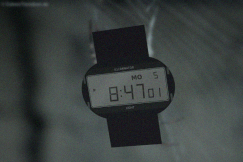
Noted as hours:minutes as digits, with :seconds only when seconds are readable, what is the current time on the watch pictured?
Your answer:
8:47:01
